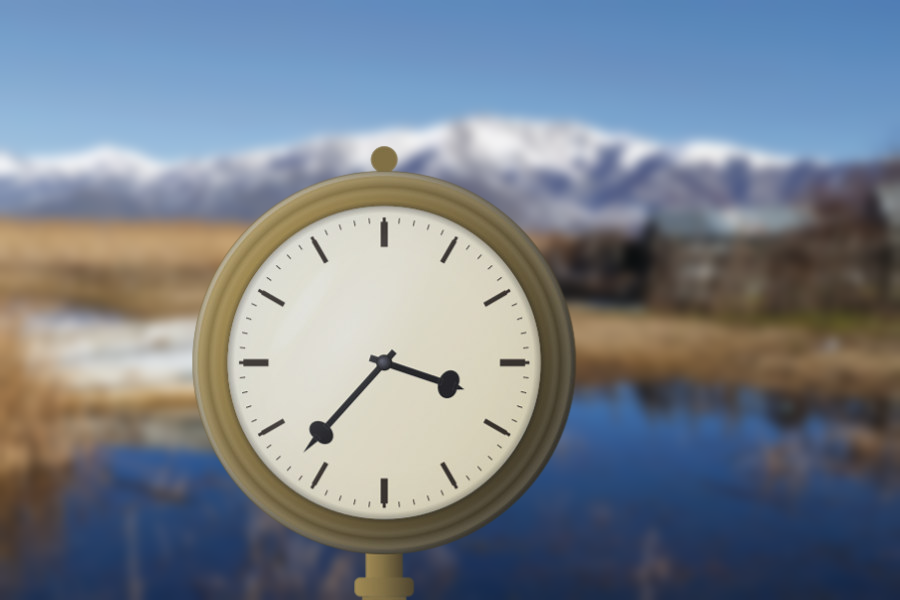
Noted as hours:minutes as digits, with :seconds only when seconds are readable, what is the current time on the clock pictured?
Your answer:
3:37
